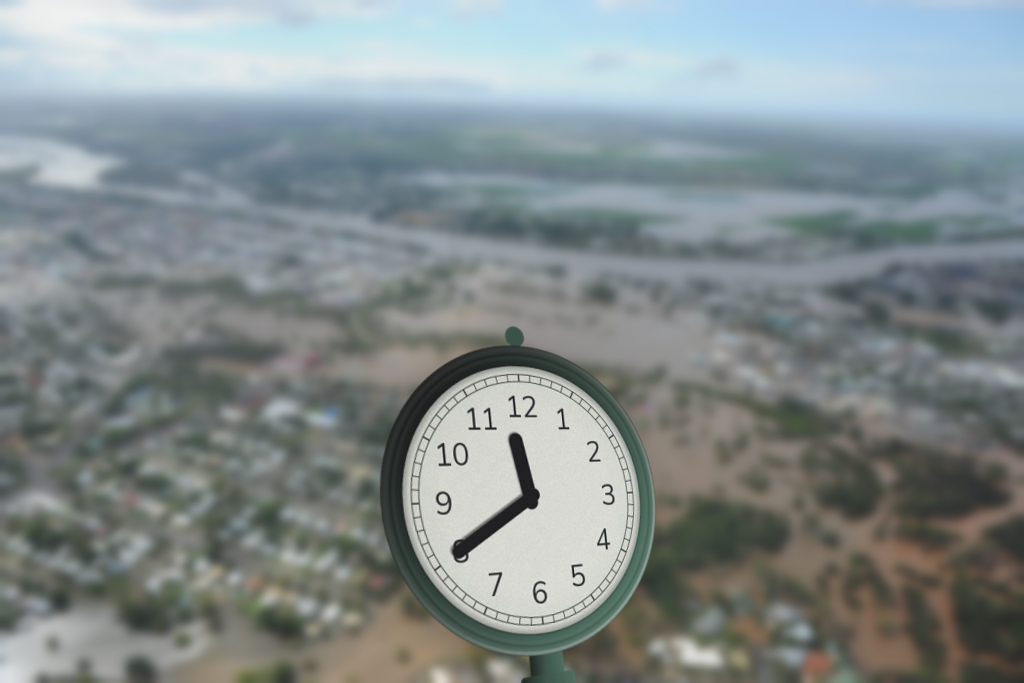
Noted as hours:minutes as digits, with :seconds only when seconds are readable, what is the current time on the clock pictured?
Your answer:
11:40
